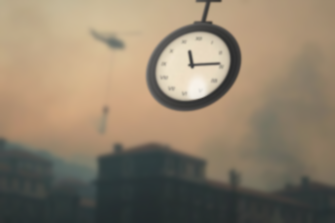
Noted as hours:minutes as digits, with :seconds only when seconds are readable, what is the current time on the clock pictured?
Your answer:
11:14
